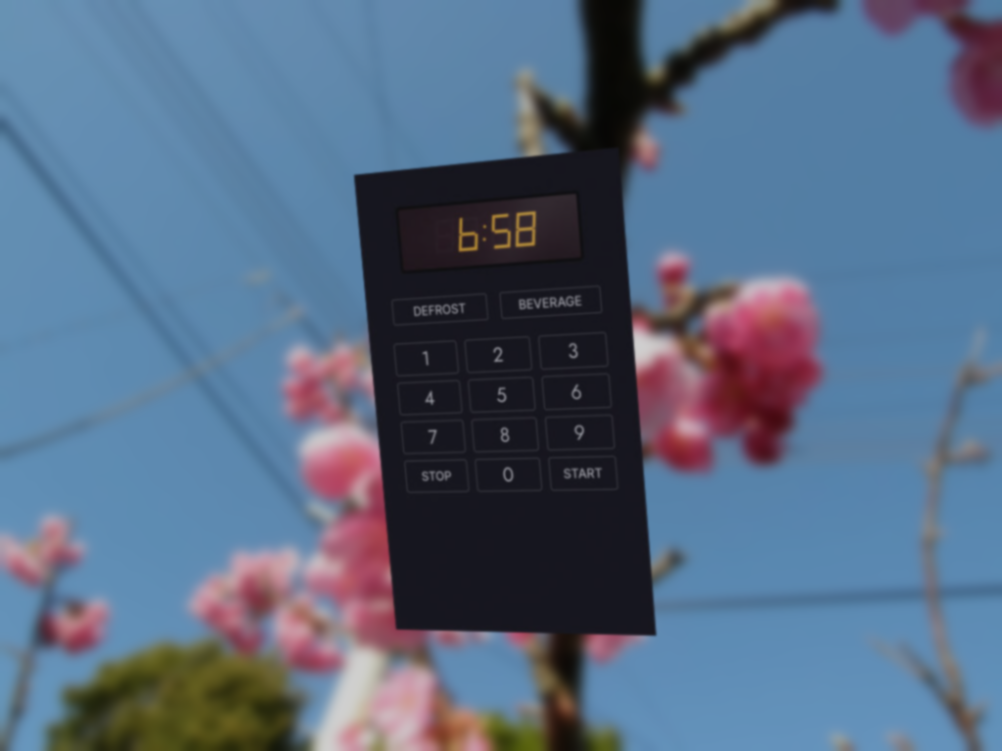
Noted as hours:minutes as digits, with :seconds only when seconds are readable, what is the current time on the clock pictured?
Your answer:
6:58
